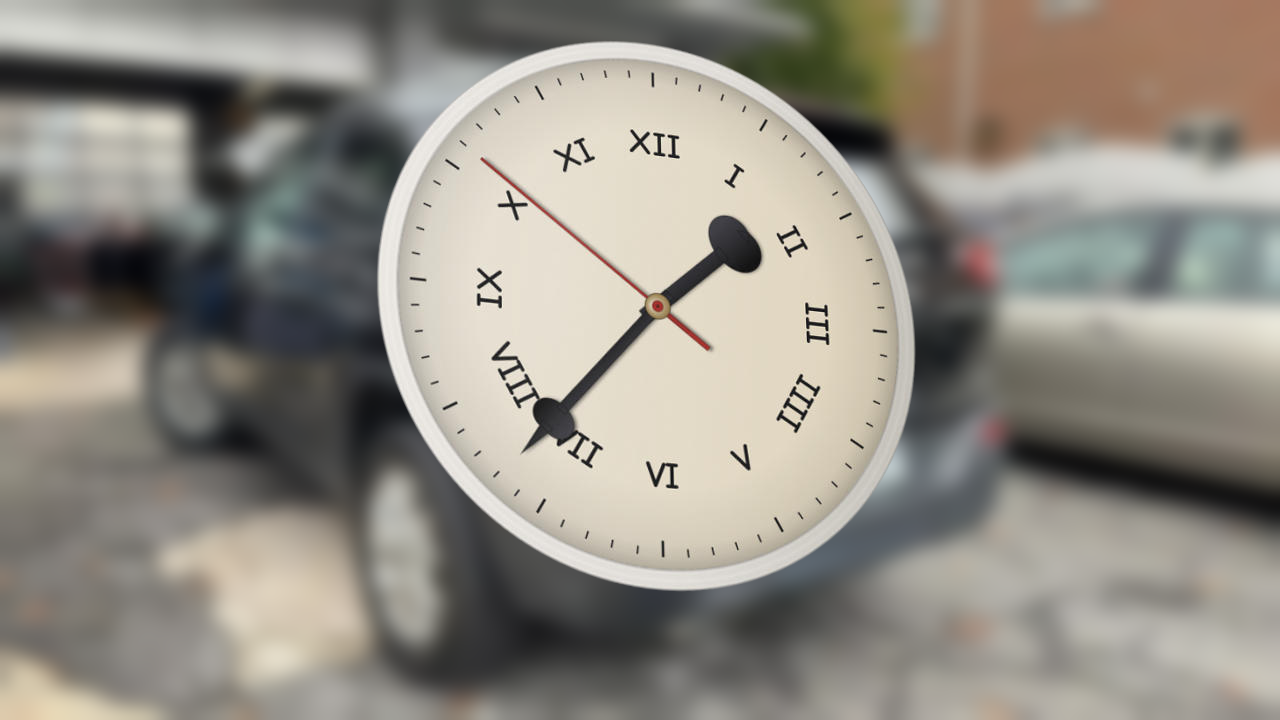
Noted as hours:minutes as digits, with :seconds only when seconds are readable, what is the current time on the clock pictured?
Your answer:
1:36:51
